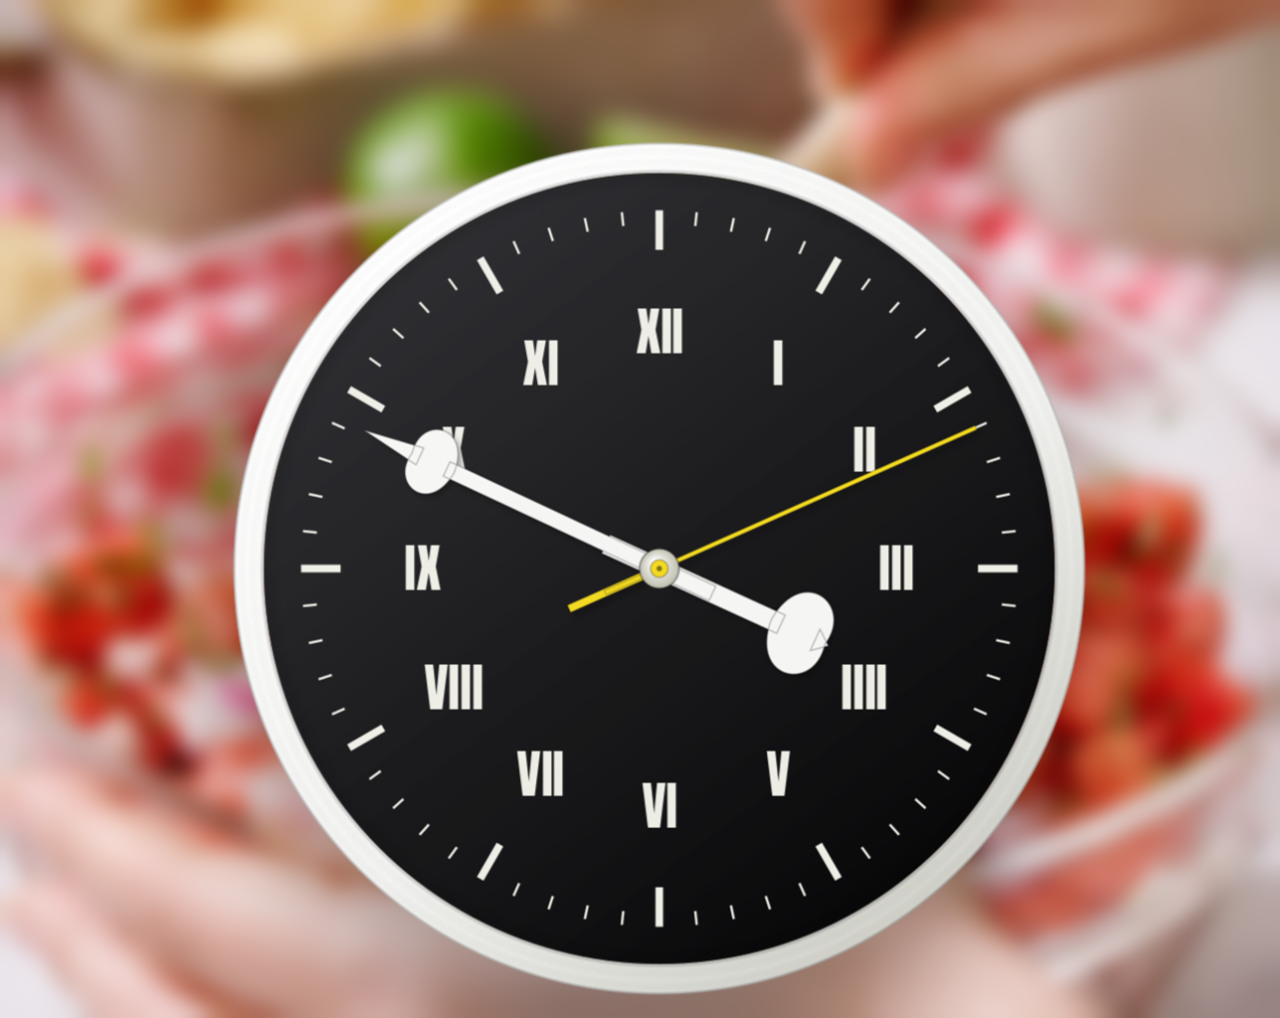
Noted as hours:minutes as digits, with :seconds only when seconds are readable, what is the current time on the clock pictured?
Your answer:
3:49:11
